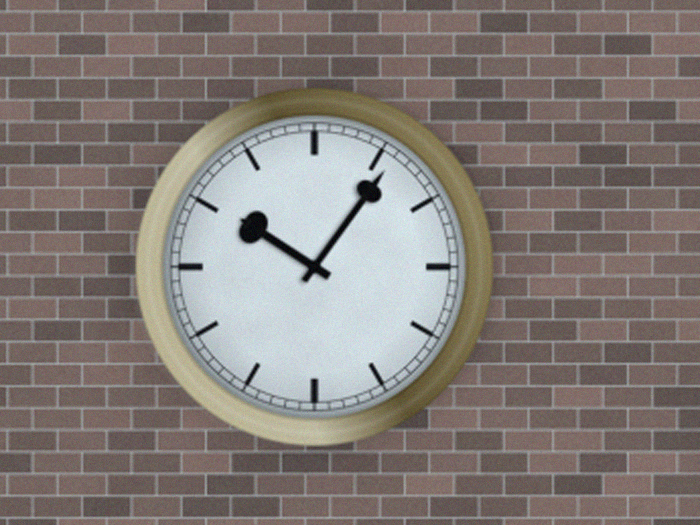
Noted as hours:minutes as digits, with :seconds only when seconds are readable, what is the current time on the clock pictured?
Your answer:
10:06
